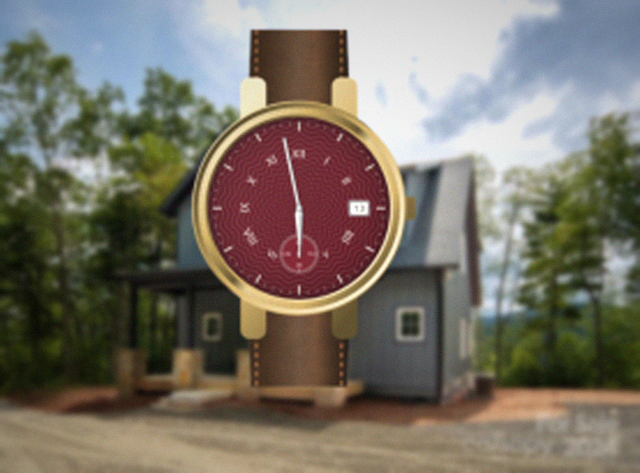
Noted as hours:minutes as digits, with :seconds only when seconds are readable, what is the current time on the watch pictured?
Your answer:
5:58
